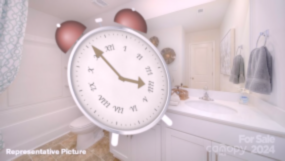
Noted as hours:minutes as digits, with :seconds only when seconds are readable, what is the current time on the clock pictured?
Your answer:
3:56
